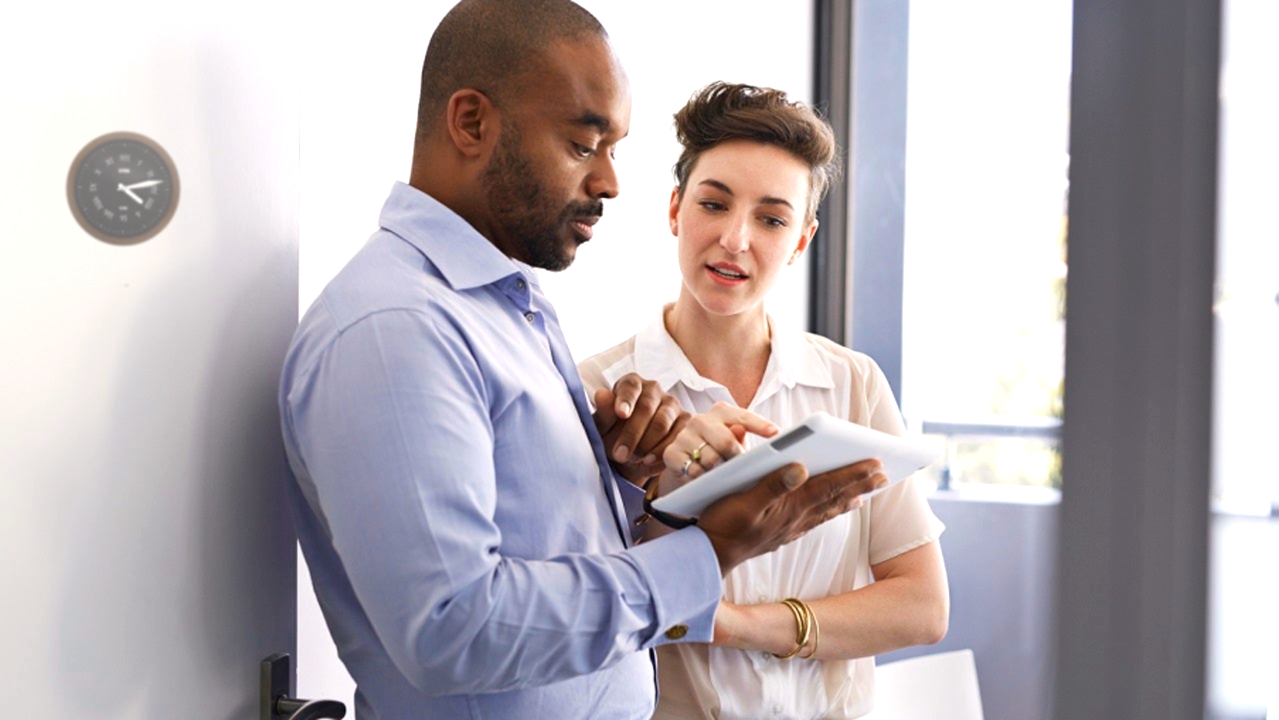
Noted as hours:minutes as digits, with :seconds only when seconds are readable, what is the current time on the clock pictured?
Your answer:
4:13
